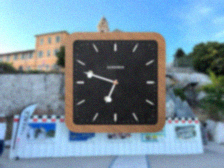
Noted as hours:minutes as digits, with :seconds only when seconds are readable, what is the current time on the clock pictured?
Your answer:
6:48
